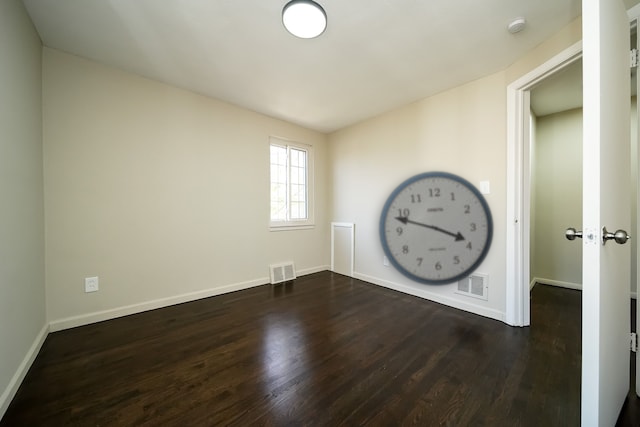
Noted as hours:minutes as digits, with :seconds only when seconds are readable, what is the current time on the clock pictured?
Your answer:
3:48
